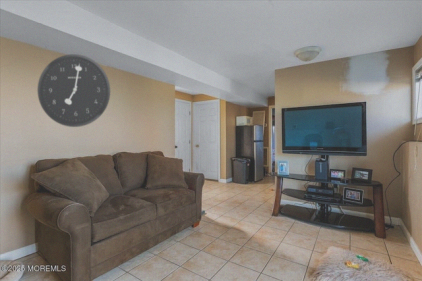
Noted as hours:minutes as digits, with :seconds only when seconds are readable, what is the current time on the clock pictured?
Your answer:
7:02
